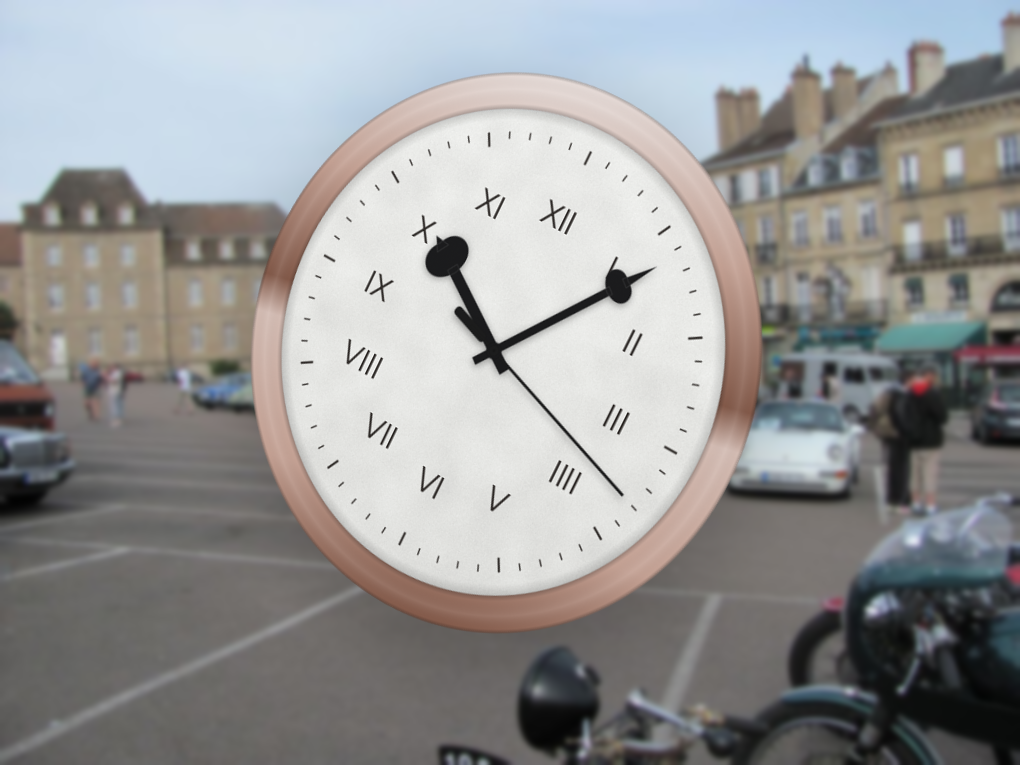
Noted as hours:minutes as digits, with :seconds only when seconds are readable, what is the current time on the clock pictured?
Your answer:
10:06:18
